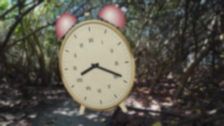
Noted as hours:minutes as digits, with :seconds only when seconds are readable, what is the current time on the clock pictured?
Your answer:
8:19
